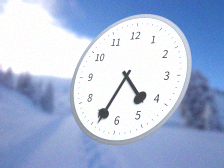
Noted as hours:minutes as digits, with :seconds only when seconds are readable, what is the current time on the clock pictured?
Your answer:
4:34
